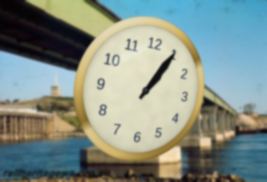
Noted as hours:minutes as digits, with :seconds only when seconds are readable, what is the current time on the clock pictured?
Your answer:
1:05
